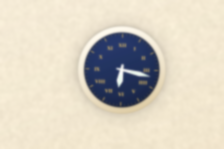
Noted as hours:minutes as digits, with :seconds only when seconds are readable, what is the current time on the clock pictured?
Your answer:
6:17
